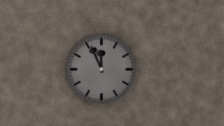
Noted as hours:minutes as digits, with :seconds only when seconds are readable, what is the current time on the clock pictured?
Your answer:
11:56
